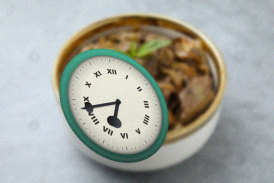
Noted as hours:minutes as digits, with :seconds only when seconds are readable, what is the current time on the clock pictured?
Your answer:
6:43
